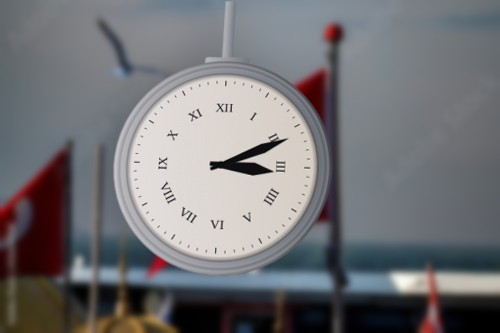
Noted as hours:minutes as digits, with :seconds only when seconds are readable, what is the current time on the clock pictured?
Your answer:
3:11
